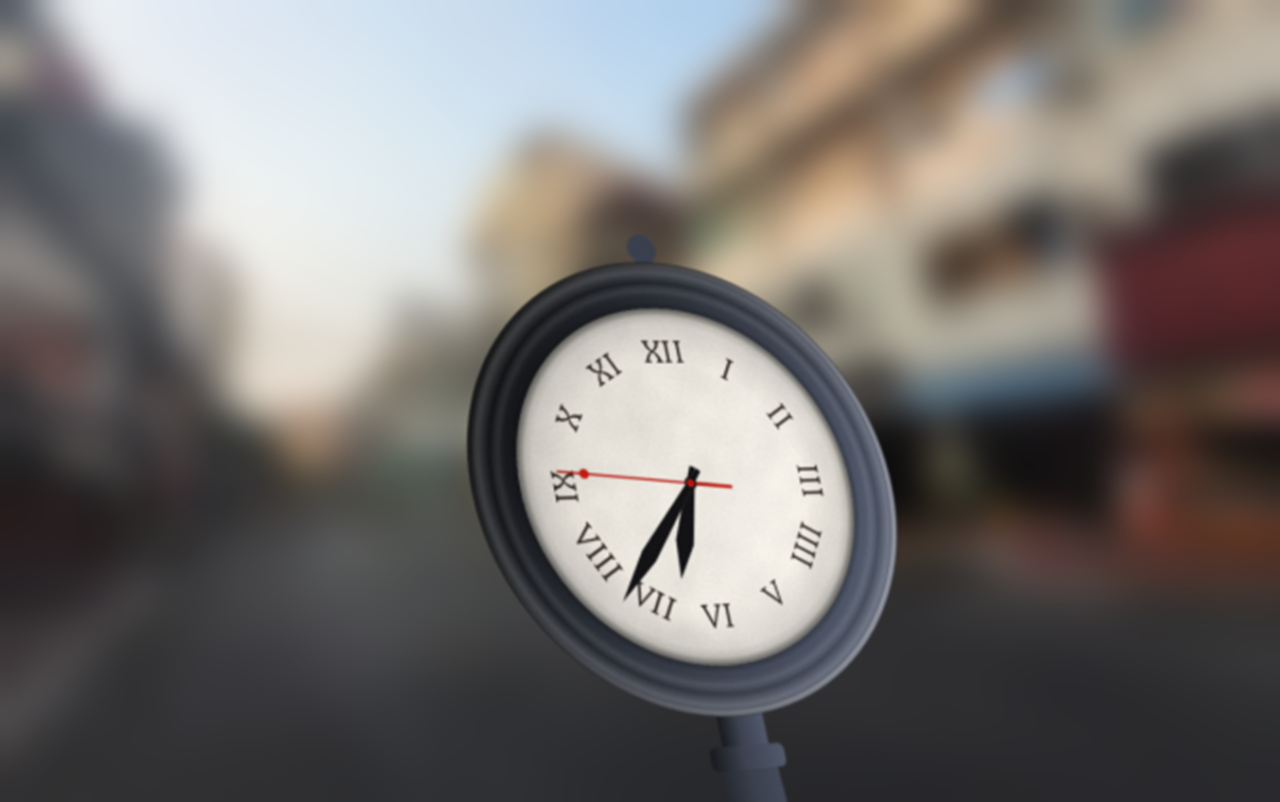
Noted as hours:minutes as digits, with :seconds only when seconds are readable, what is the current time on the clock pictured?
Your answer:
6:36:46
